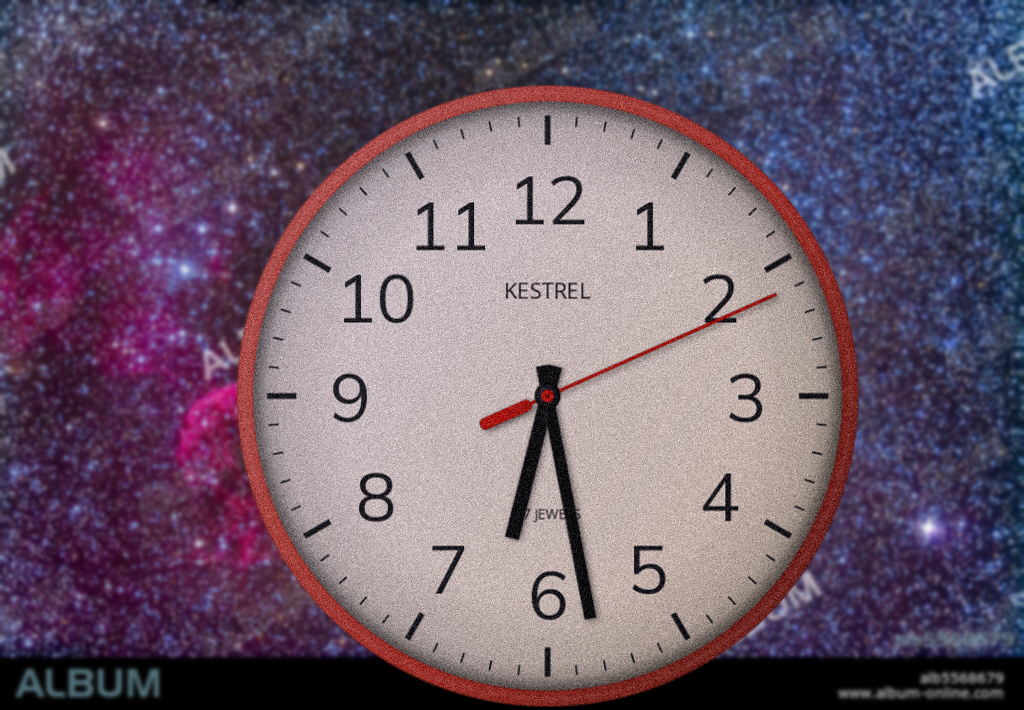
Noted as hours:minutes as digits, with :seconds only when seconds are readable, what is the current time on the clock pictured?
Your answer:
6:28:11
